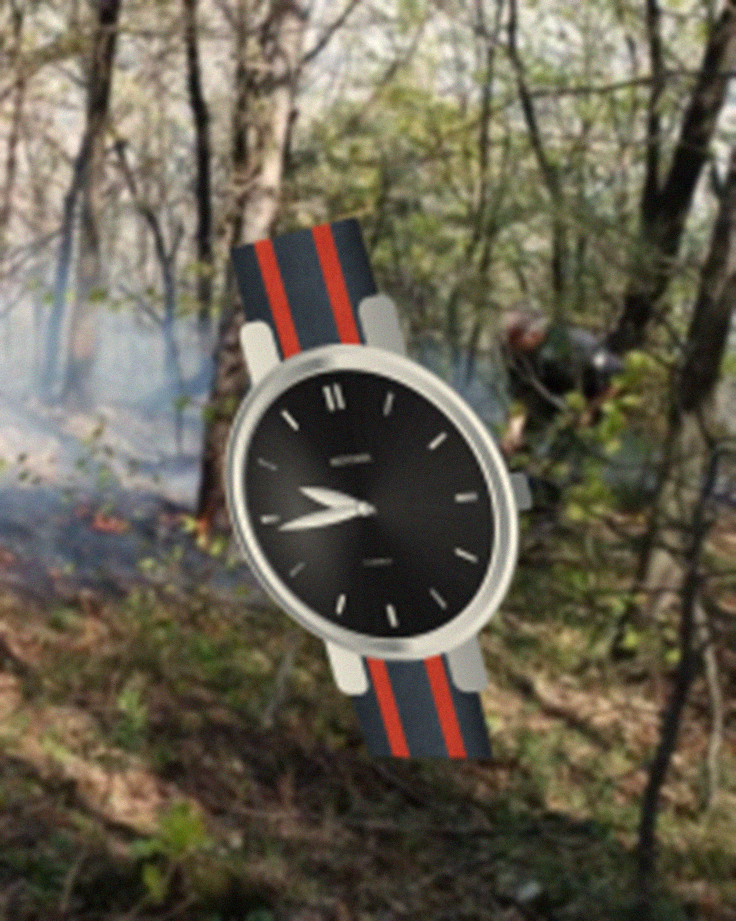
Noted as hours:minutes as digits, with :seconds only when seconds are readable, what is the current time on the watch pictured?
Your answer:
9:44
